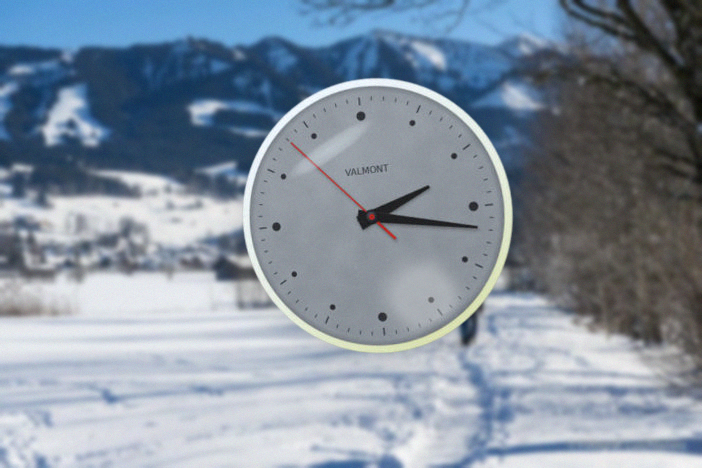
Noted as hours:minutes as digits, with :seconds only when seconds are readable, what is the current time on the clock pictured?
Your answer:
2:16:53
